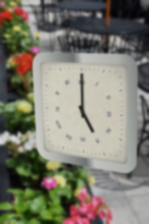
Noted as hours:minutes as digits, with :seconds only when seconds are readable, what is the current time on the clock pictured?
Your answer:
5:00
